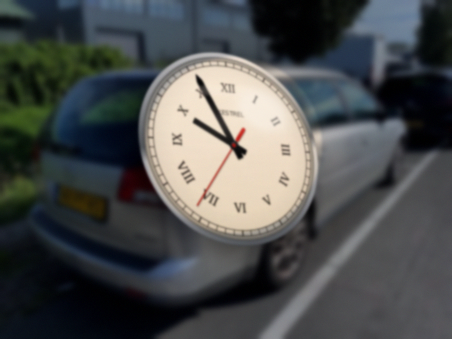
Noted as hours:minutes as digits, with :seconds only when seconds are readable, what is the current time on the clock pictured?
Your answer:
9:55:36
